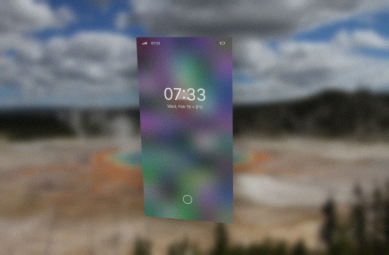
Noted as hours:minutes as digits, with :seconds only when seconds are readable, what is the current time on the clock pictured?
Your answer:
7:33
